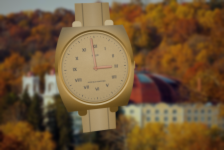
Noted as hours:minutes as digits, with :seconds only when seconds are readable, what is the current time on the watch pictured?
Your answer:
2:59
